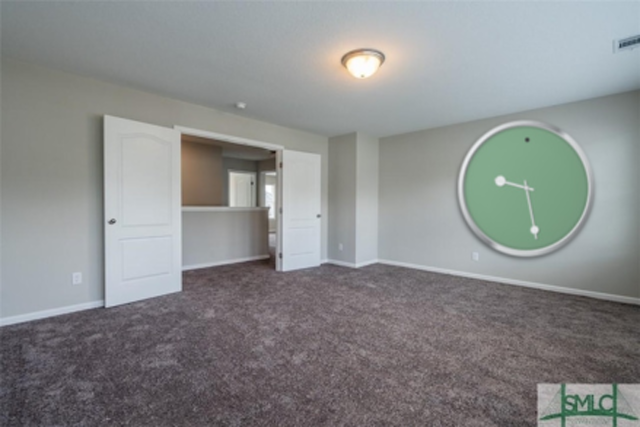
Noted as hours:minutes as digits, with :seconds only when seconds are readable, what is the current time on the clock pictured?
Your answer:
9:28
